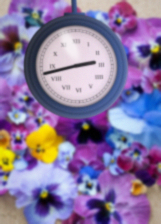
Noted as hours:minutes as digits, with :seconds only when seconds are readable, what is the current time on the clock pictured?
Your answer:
2:43
